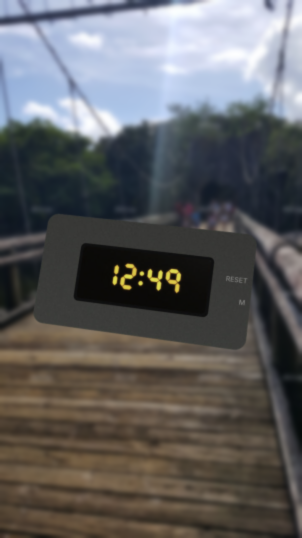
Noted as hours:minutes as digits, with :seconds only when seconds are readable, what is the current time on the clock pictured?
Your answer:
12:49
